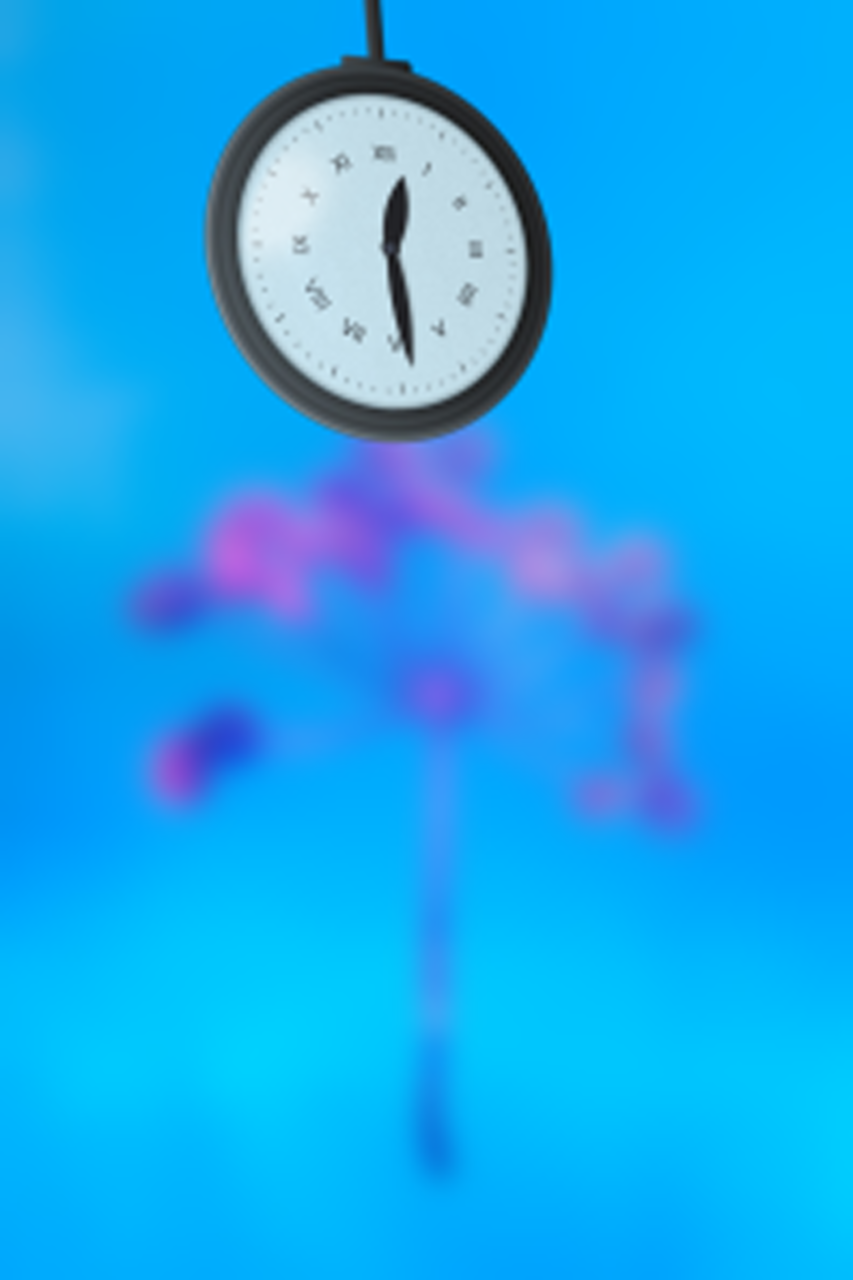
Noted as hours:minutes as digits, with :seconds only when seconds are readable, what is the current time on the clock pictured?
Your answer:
12:29
